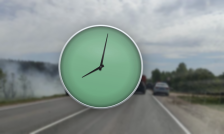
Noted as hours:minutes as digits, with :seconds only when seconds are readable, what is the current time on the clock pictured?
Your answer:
8:02
